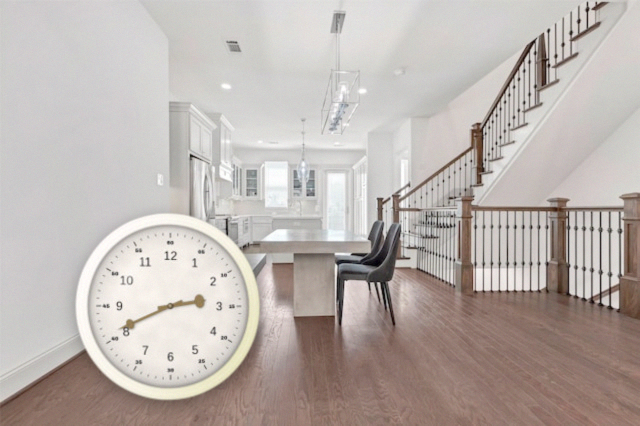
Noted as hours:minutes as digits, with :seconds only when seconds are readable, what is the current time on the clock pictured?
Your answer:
2:41
